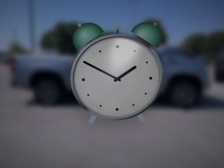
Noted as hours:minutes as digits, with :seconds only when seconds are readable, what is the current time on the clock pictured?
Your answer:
1:50
